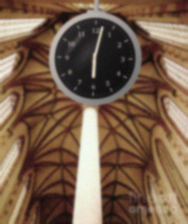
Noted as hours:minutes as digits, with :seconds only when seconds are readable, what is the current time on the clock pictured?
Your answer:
6:02
